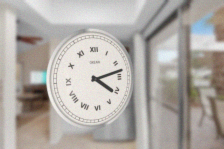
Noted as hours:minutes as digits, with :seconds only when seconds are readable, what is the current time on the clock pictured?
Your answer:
4:13
